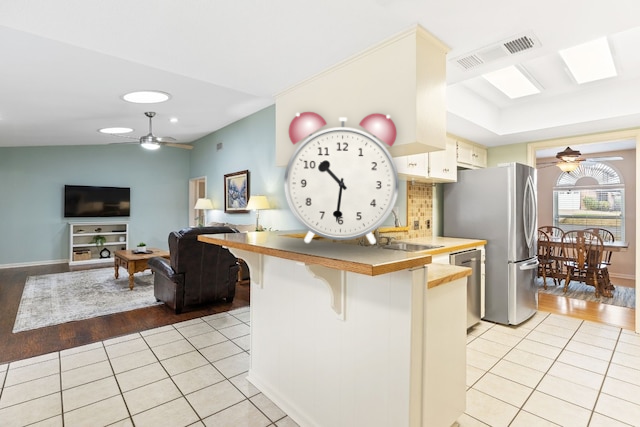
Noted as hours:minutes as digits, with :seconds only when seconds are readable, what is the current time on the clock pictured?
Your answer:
10:31
